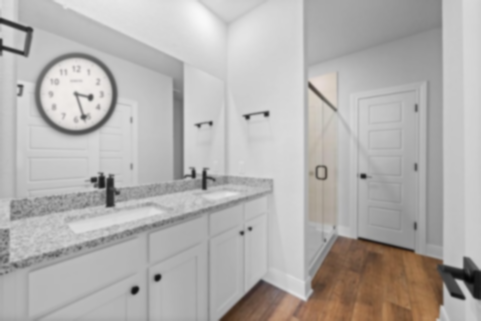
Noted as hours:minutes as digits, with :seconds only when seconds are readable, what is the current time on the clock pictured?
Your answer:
3:27
